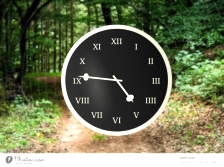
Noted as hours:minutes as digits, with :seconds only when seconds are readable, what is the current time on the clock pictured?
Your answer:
4:46
